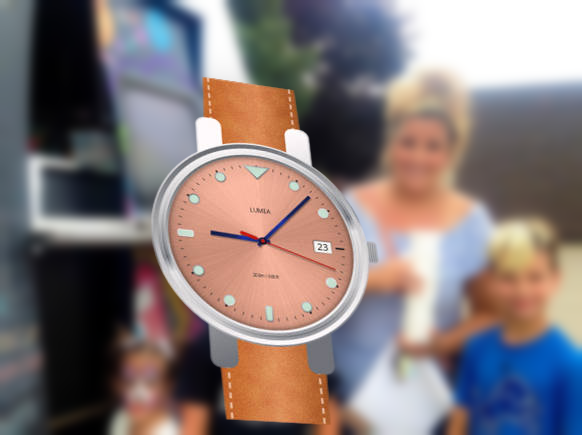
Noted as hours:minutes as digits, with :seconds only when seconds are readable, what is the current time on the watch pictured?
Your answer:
9:07:18
